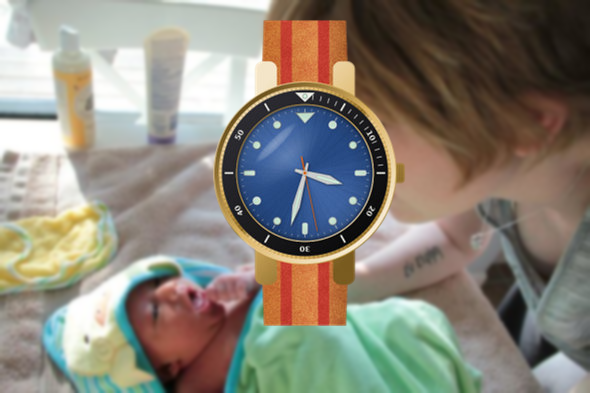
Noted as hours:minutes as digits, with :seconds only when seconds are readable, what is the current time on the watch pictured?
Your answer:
3:32:28
